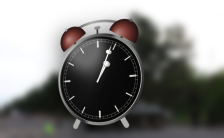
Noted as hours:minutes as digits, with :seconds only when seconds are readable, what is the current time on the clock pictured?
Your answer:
1:04
